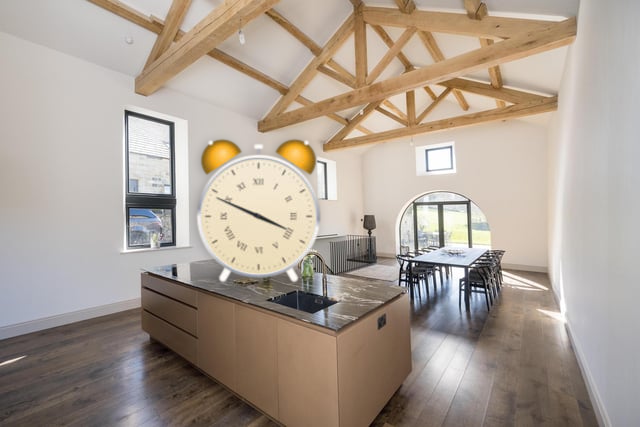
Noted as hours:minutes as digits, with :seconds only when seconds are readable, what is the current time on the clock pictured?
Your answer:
3:49
